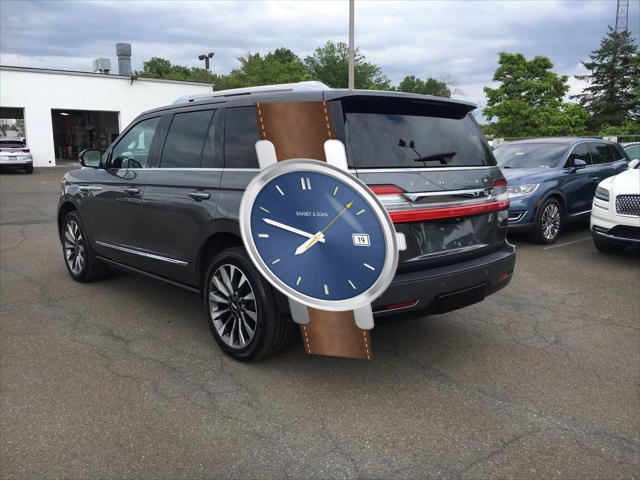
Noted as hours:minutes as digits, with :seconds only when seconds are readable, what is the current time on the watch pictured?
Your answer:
7:48:08
